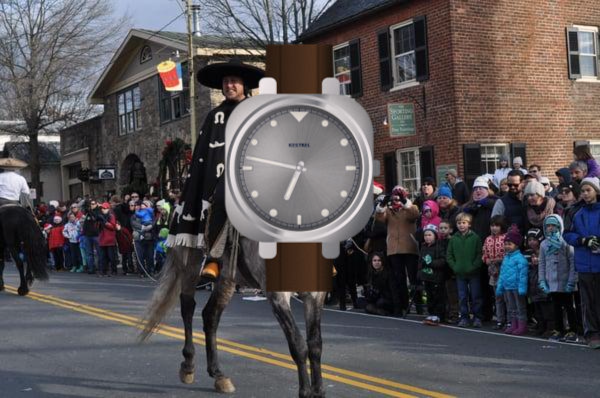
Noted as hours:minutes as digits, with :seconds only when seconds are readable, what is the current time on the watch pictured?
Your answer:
6:47
